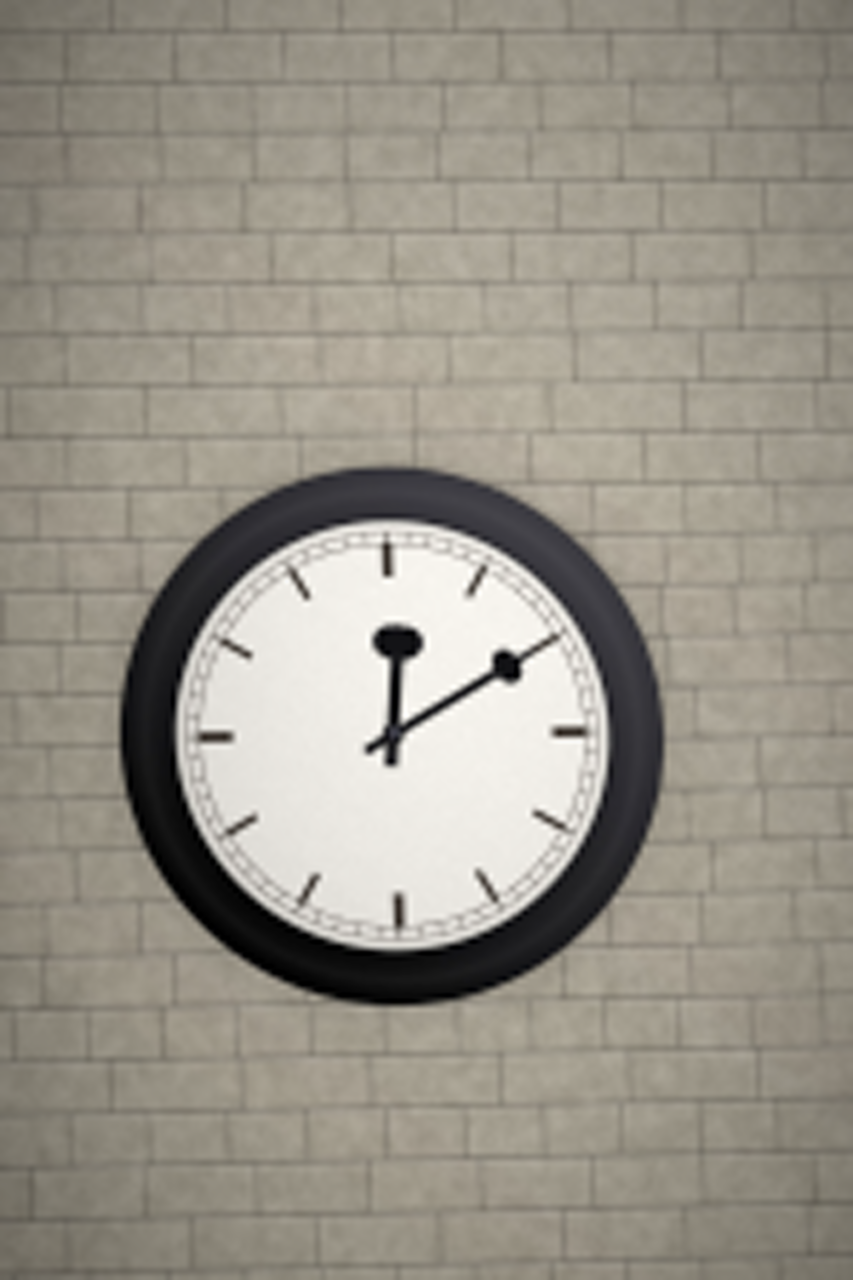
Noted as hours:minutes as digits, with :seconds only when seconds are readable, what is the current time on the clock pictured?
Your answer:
12:10
